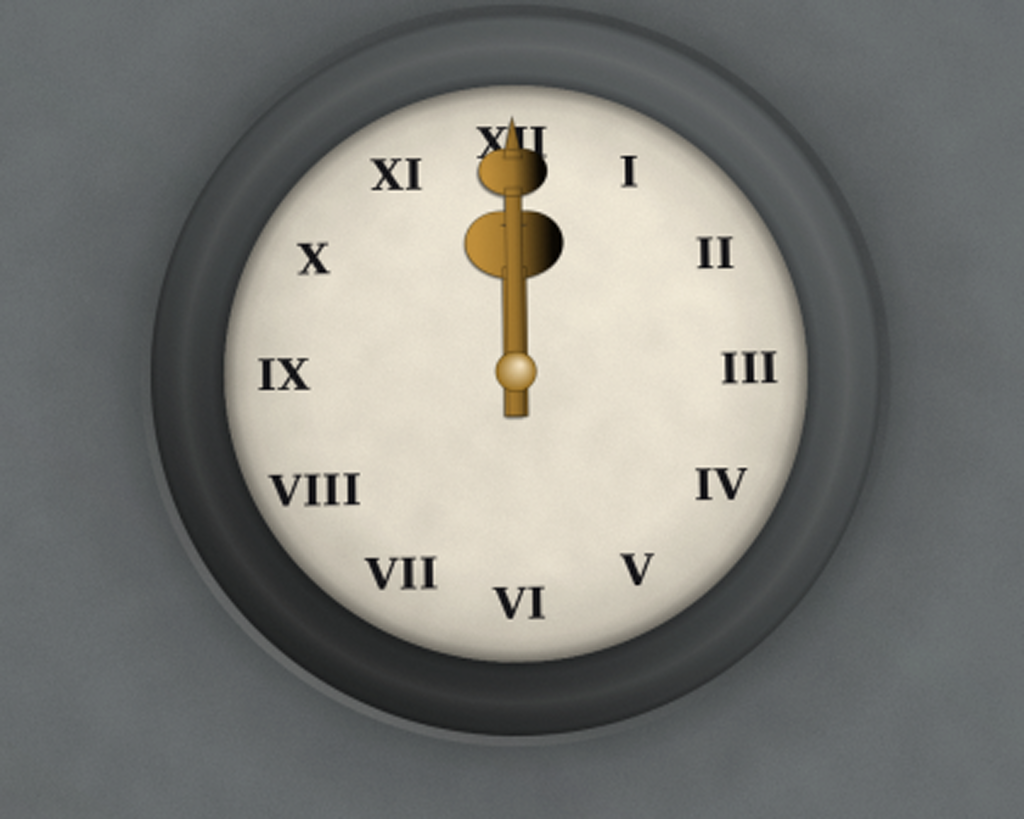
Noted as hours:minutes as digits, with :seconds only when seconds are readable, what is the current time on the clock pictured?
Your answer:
12:00
